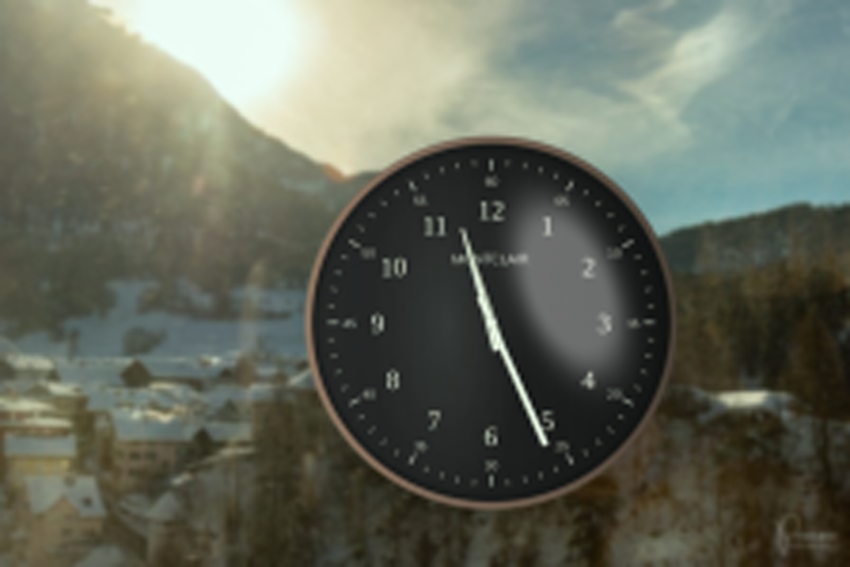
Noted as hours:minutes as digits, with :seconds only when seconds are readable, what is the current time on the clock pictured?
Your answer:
11:26
